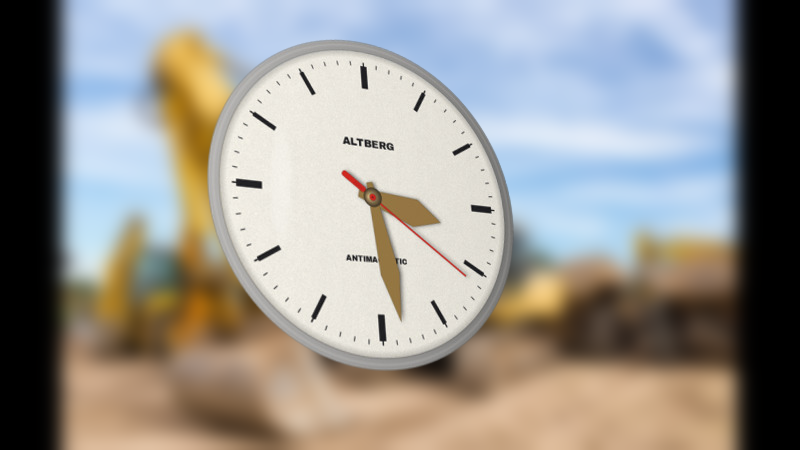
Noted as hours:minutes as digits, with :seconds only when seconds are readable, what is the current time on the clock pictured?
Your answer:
3:28:21
